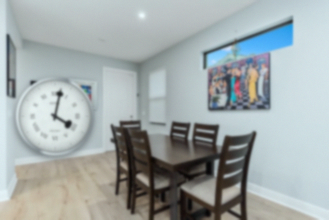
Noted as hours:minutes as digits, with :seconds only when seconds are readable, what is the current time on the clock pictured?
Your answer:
4:02
